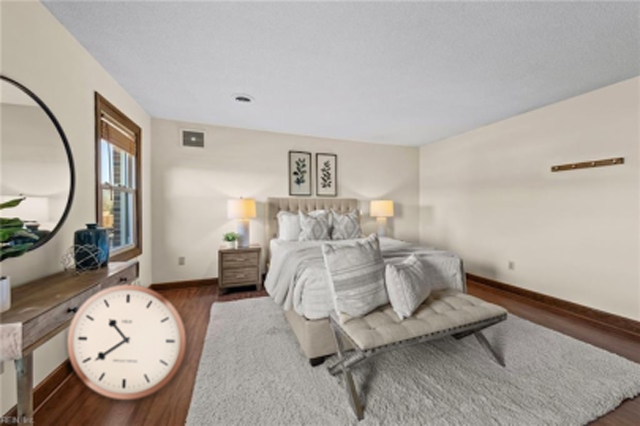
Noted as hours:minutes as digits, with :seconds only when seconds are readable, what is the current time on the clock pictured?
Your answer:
10:39
